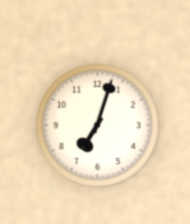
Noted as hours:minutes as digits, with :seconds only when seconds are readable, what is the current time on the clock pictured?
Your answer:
7:03
